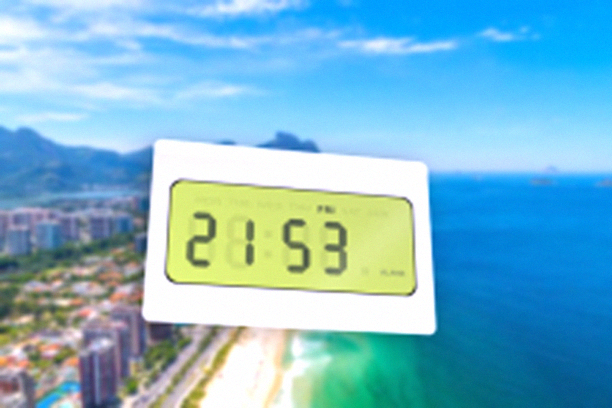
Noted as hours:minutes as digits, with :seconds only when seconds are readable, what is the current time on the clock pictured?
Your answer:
21:53
